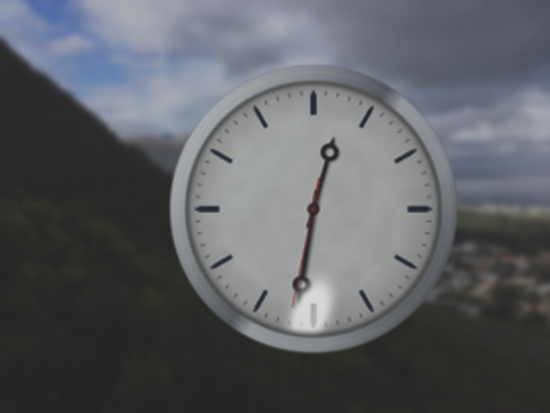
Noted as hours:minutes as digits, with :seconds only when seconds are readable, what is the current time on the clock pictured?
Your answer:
12:31:32
